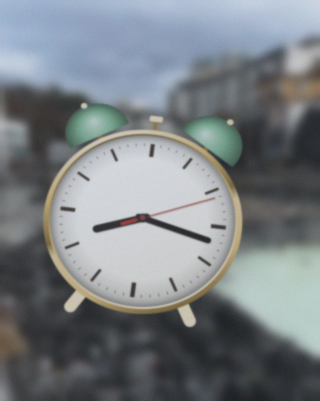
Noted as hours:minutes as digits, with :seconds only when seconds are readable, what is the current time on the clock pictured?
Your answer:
8:17:11
